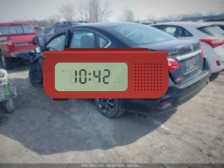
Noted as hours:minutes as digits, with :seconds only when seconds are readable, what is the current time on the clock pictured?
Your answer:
10:42
